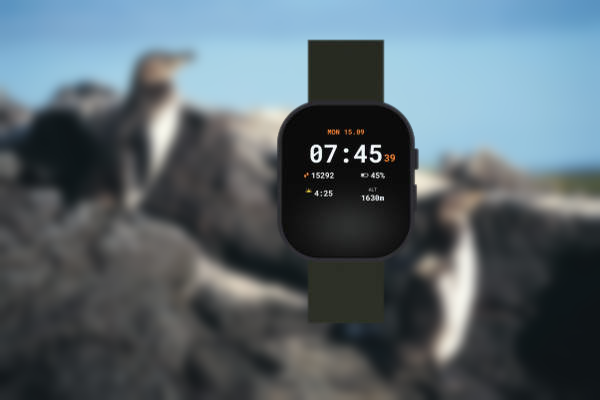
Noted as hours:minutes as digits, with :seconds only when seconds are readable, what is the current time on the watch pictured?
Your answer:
7:45:39
